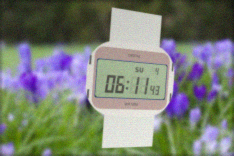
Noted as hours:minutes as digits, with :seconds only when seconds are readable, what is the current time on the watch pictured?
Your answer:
6:11:43
